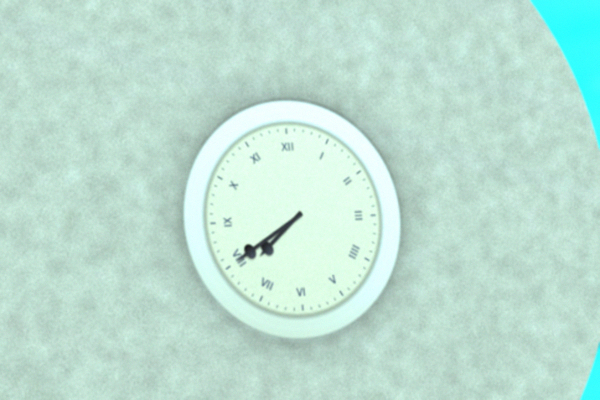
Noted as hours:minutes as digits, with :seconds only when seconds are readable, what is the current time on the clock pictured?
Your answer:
7:40
